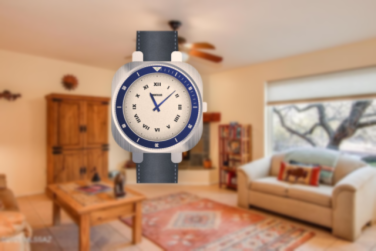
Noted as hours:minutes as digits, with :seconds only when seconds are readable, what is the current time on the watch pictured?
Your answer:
11:08
